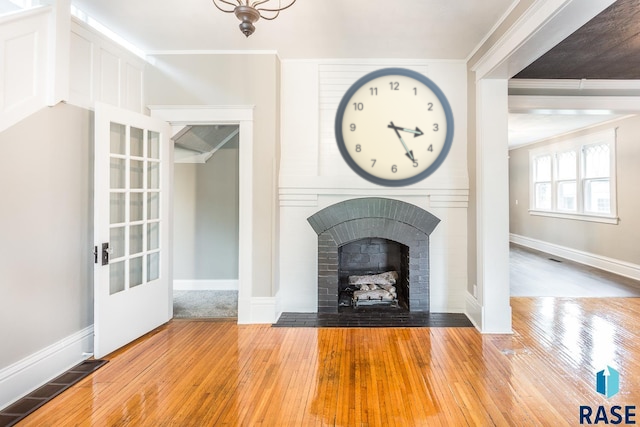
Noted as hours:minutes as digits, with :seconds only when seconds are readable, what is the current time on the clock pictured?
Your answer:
3:25
